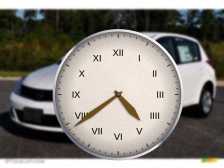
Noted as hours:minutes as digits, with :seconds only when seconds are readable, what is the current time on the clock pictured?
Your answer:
4:39
